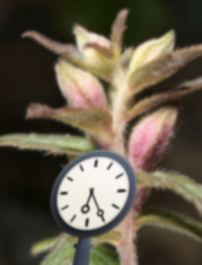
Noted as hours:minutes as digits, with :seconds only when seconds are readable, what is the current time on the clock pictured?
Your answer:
6:25
